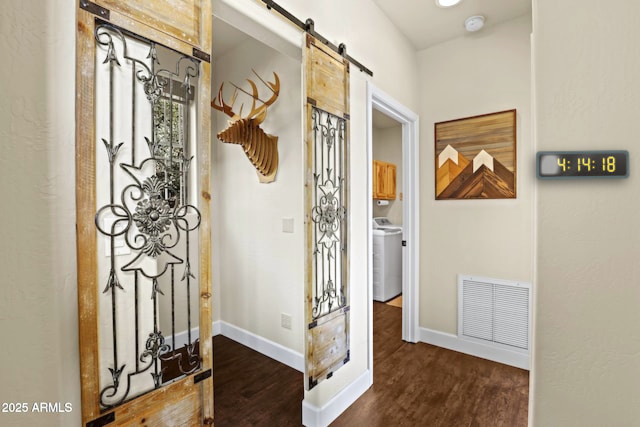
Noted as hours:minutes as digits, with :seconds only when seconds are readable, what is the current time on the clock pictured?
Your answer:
4:14:18
